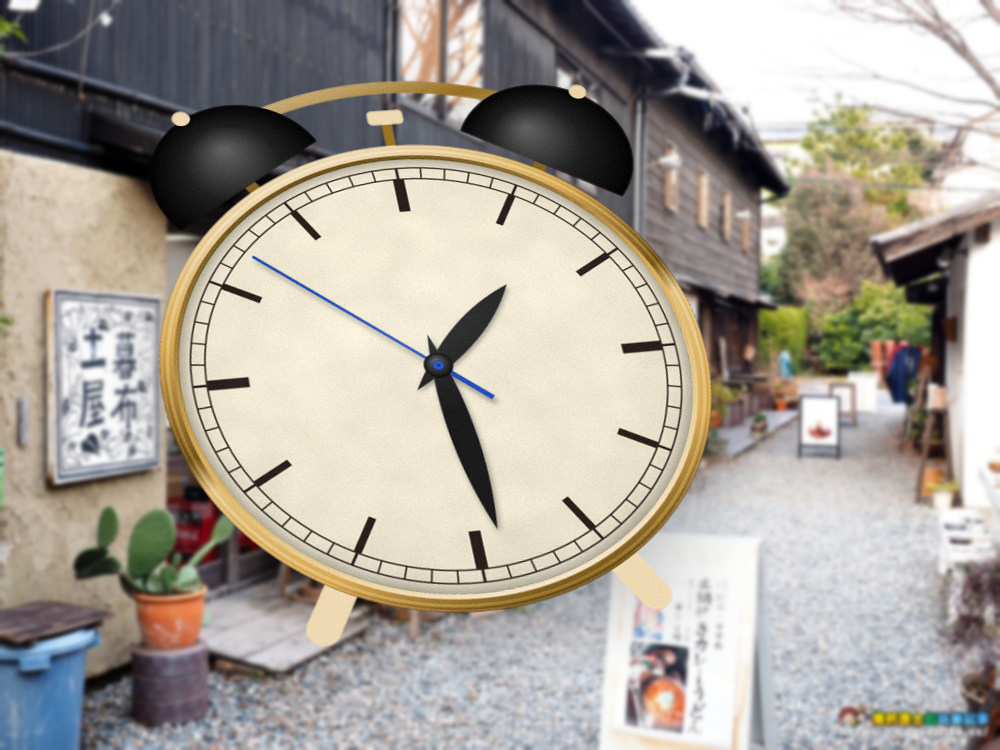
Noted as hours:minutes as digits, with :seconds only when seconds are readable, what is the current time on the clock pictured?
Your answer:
1:28:52
